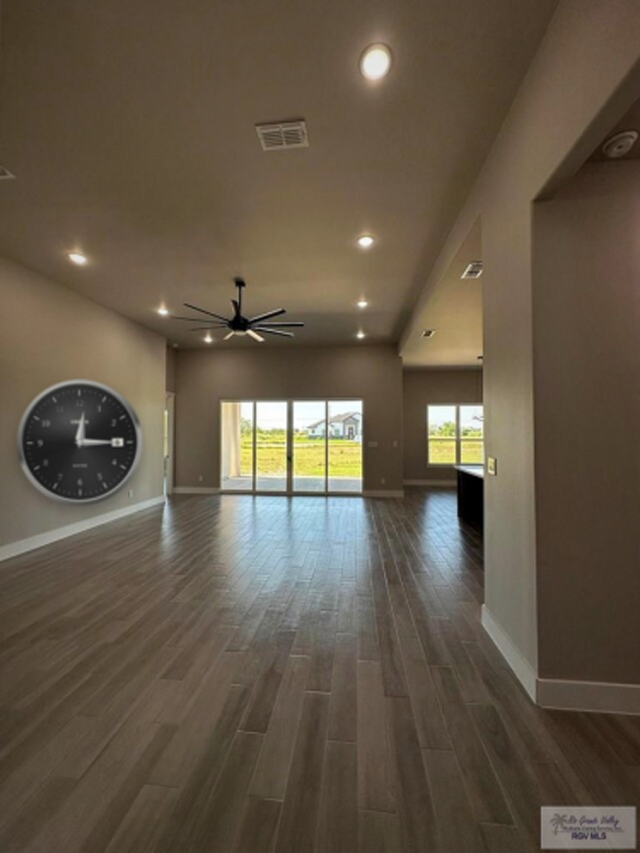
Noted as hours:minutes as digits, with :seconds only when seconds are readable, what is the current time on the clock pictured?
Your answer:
12:15
